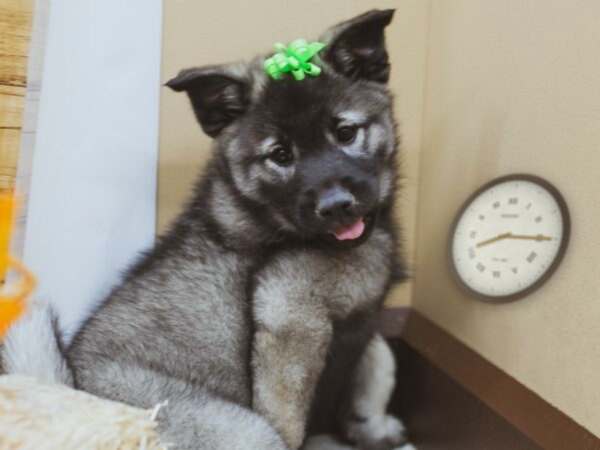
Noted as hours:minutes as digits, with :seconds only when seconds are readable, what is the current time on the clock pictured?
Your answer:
8:15
